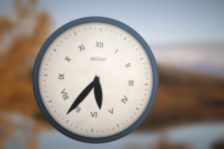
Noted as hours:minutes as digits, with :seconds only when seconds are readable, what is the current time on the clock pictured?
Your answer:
5:36
